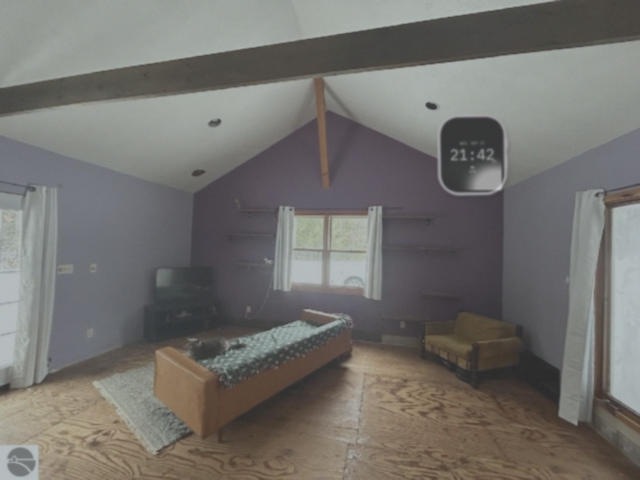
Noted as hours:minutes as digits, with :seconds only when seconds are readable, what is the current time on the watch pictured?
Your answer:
21:42
